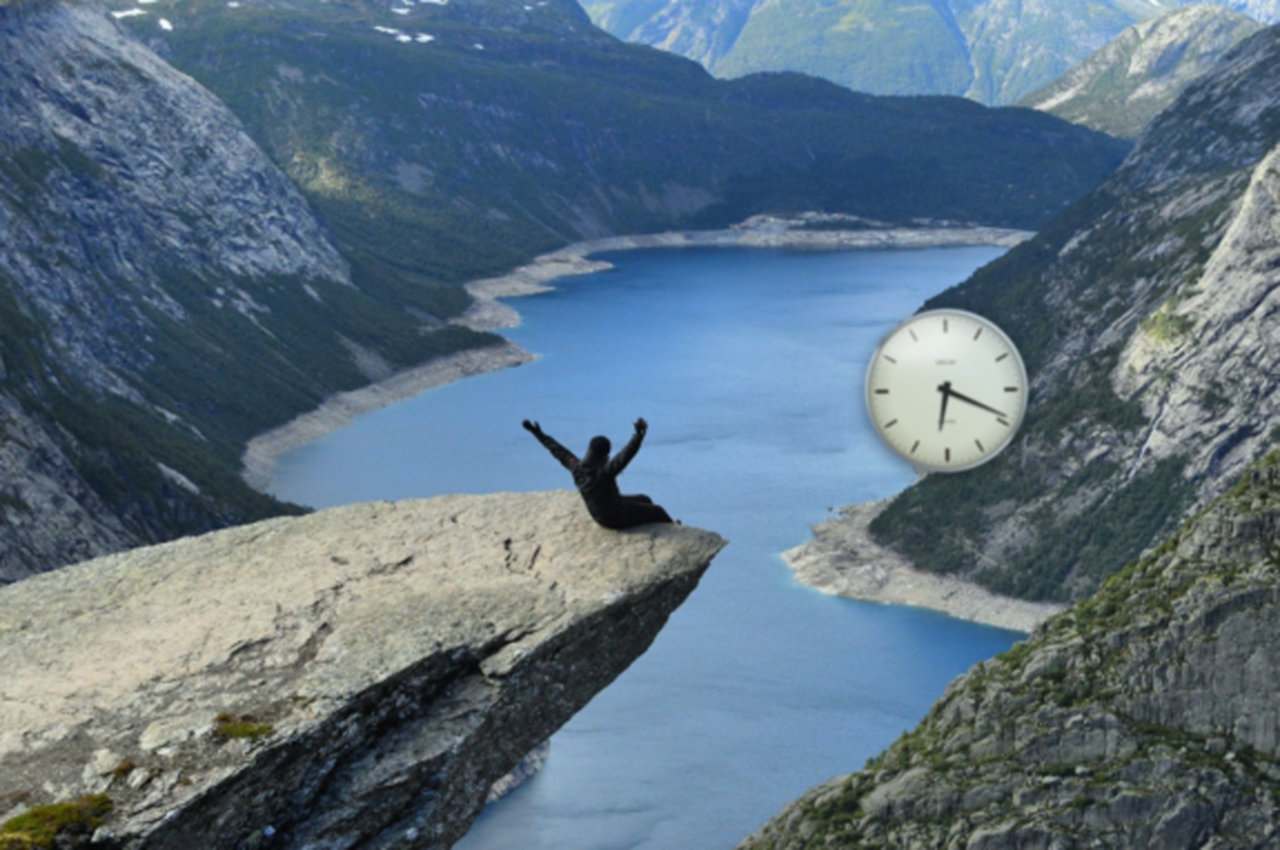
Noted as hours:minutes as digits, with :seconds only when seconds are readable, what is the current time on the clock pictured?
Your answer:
6:19
